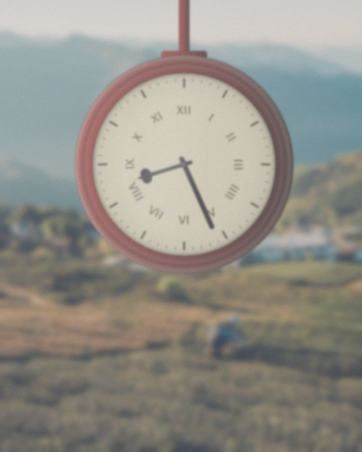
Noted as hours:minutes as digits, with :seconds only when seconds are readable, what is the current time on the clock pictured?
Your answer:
8:26
